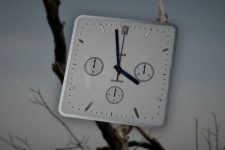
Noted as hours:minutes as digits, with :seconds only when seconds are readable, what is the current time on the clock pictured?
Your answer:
3:58
